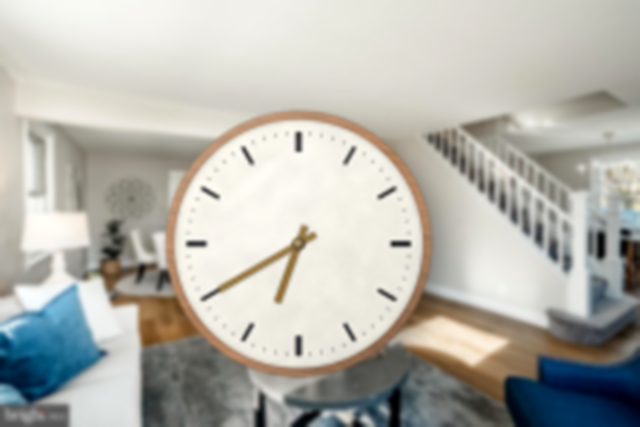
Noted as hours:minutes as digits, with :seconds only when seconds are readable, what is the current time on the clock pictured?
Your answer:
6:40
